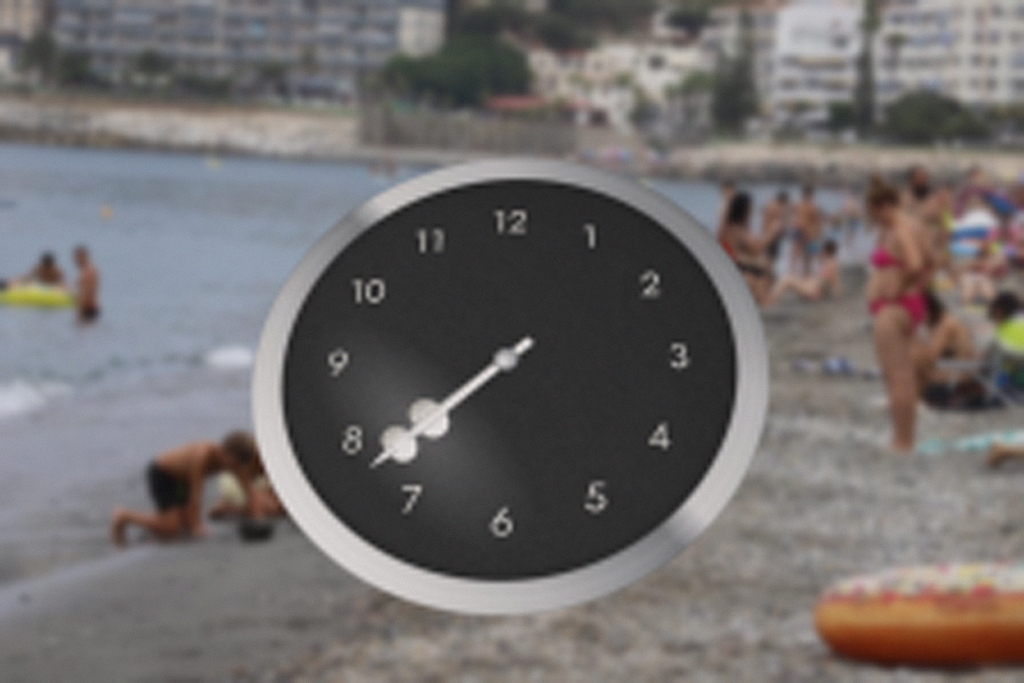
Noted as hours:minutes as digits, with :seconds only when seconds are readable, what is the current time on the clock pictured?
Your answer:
7:38
